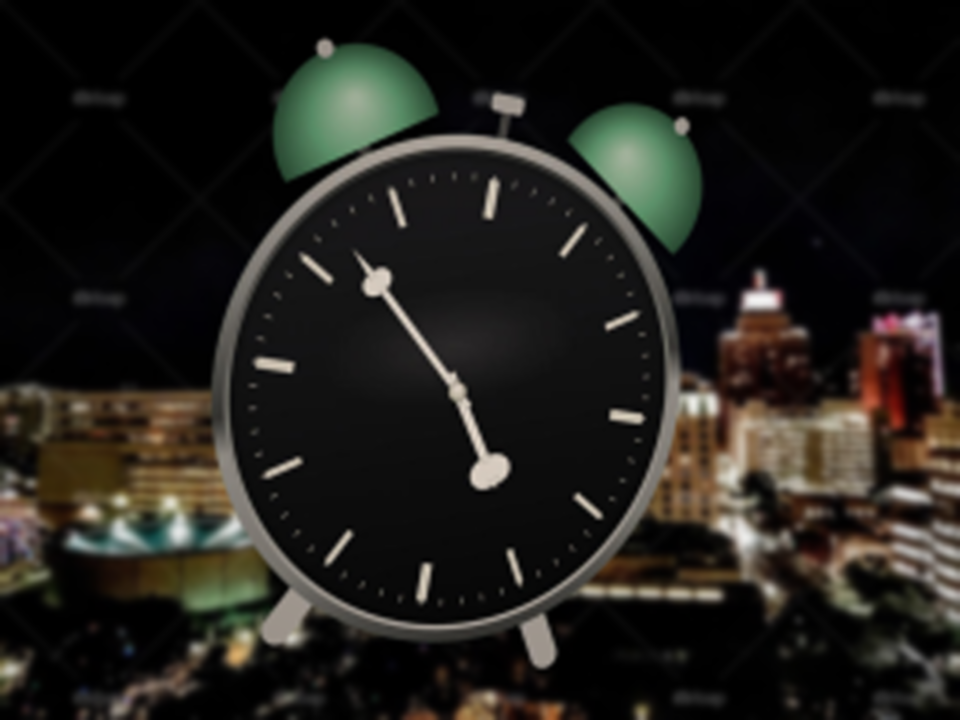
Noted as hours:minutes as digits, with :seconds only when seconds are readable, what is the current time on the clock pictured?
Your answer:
4:52
